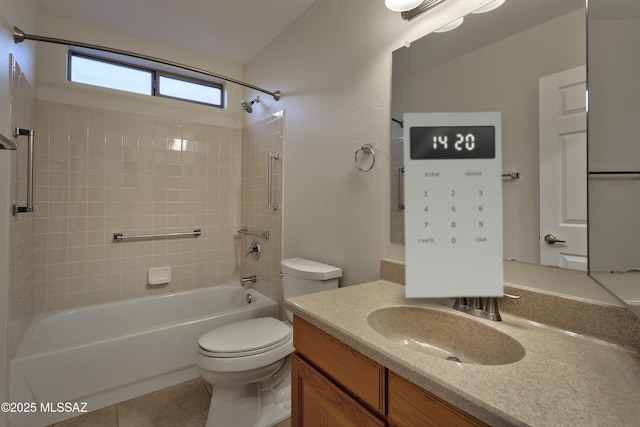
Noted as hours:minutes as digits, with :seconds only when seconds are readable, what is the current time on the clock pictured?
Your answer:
14:20
